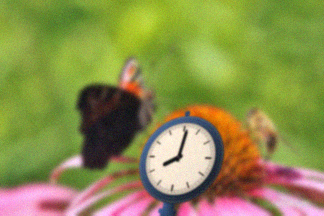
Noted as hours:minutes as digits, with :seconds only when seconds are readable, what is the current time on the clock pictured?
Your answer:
8:01
